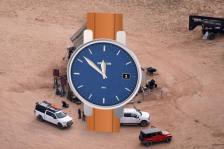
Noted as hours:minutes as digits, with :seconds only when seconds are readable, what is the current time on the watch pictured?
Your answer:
11:52
